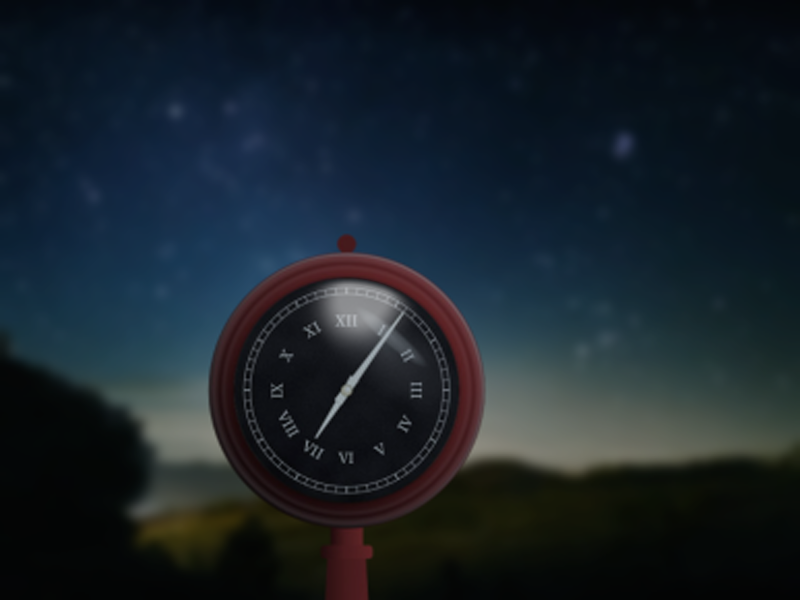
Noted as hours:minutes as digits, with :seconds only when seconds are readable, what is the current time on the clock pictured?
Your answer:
7:06
